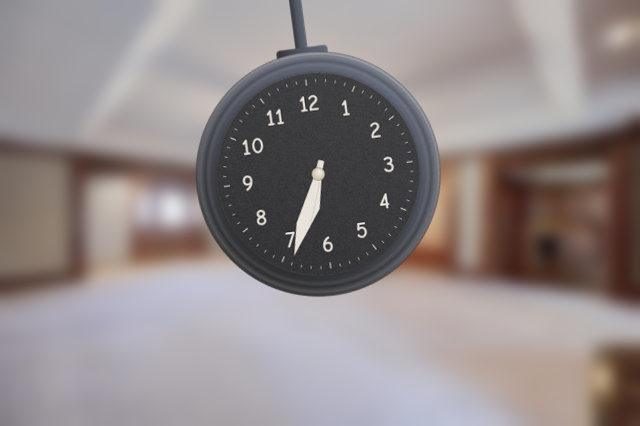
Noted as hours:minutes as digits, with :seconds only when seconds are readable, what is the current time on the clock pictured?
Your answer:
6:34
